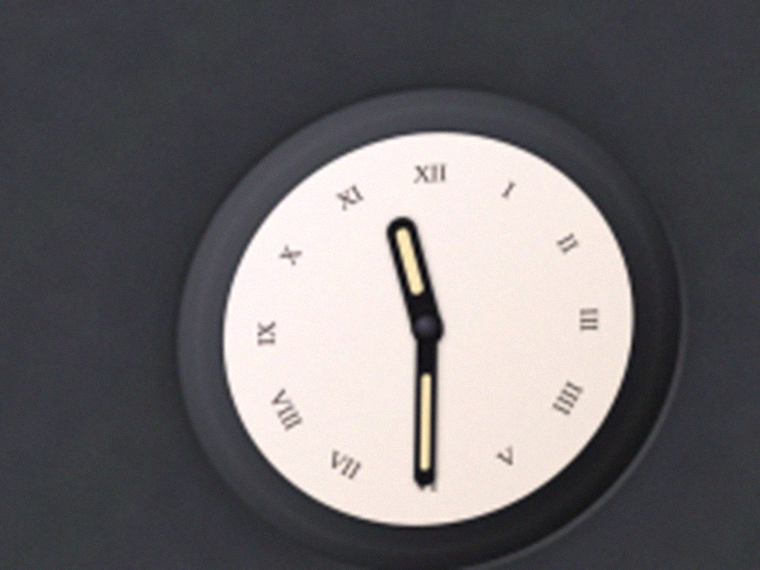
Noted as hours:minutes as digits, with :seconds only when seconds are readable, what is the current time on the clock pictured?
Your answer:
11:30
